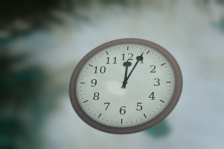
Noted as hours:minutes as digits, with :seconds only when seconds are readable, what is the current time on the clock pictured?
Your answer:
12:04
